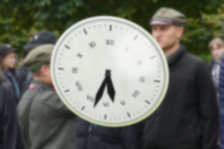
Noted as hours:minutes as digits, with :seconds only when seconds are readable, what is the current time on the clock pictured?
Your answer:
5:33
